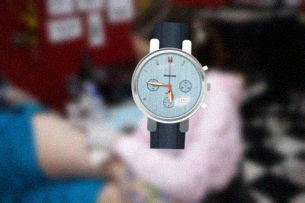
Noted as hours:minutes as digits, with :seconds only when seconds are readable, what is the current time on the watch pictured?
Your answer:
5:46
